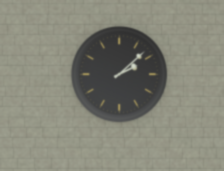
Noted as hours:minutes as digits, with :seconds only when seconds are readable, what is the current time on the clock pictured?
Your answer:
2:08
